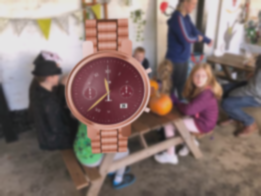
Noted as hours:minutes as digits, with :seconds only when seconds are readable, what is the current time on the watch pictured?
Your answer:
11:38
